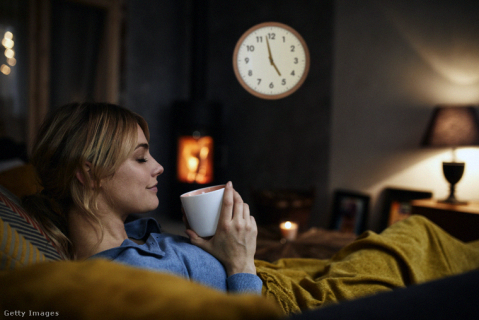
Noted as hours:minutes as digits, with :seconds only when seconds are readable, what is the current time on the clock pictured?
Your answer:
4:58
